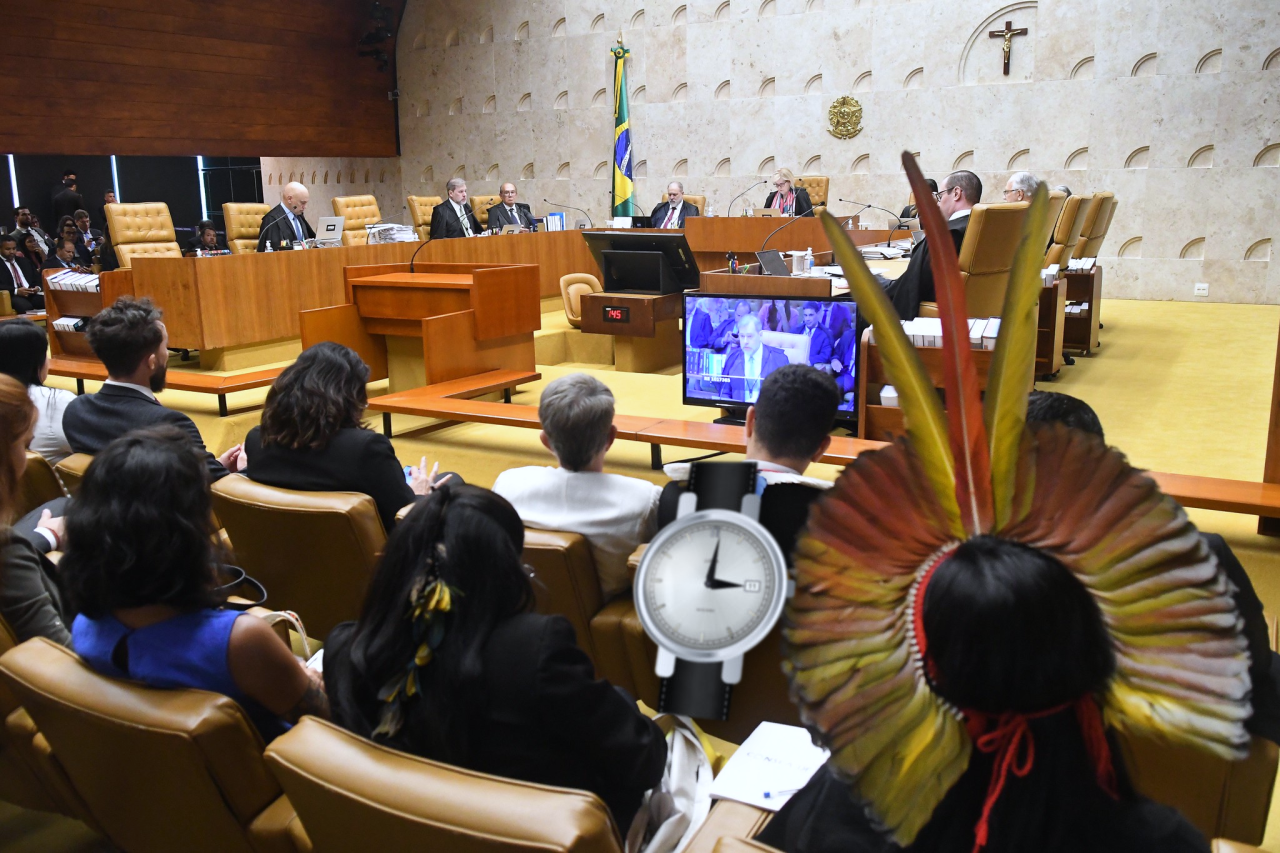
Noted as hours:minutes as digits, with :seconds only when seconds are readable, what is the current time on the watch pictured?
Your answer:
3:01
